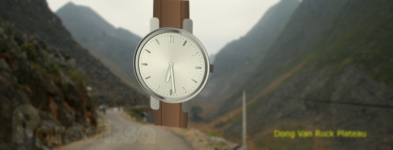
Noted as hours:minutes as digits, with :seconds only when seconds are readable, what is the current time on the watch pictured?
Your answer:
6:29
